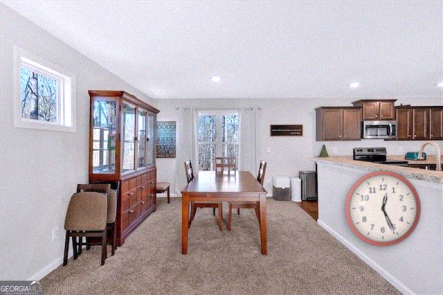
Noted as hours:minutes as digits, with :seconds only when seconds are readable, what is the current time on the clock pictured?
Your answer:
12:26
